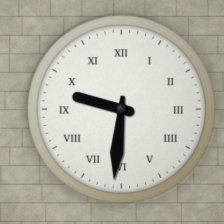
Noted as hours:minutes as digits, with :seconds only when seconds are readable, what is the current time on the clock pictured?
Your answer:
9:31
